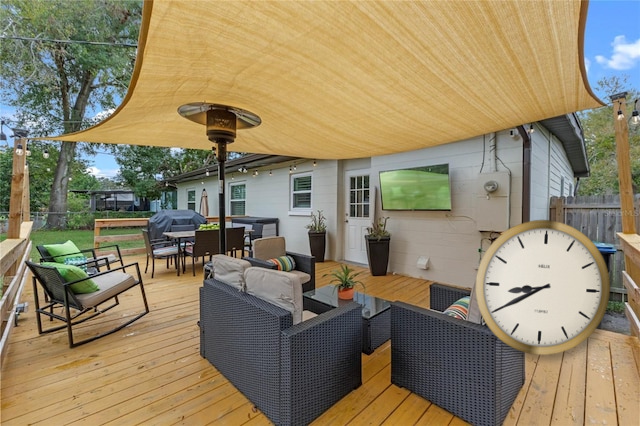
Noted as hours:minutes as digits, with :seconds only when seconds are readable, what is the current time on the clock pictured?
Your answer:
8:40
